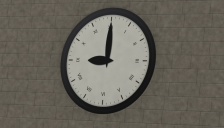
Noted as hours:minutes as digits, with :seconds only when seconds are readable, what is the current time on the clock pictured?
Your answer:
9:00
